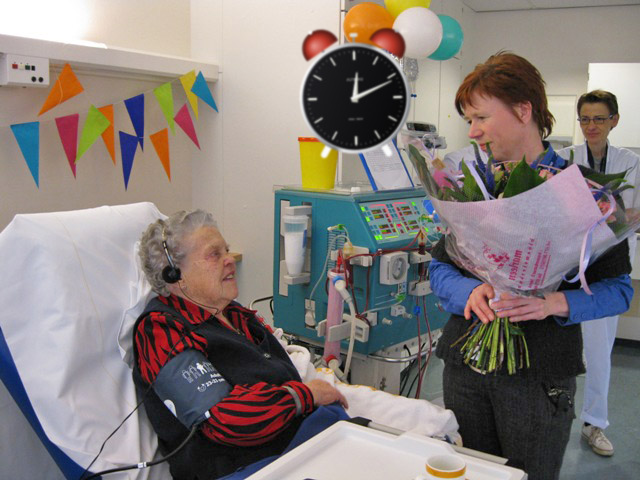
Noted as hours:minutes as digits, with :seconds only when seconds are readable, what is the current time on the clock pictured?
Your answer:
12:11
